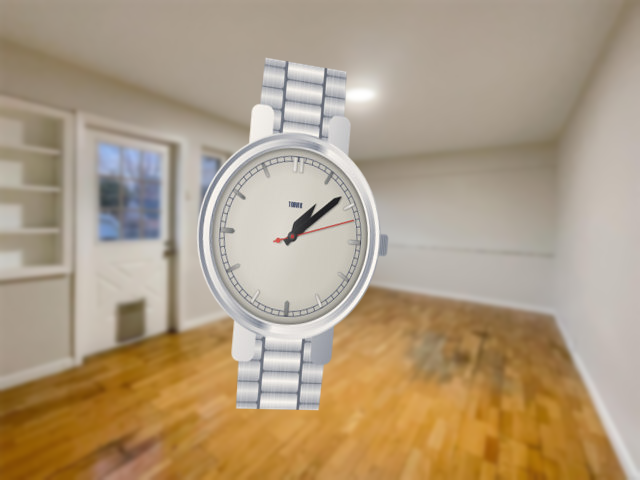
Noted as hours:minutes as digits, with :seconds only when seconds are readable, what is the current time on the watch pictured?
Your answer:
1:08:12
